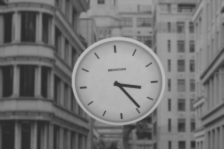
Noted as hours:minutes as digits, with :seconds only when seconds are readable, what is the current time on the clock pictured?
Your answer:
3:24
